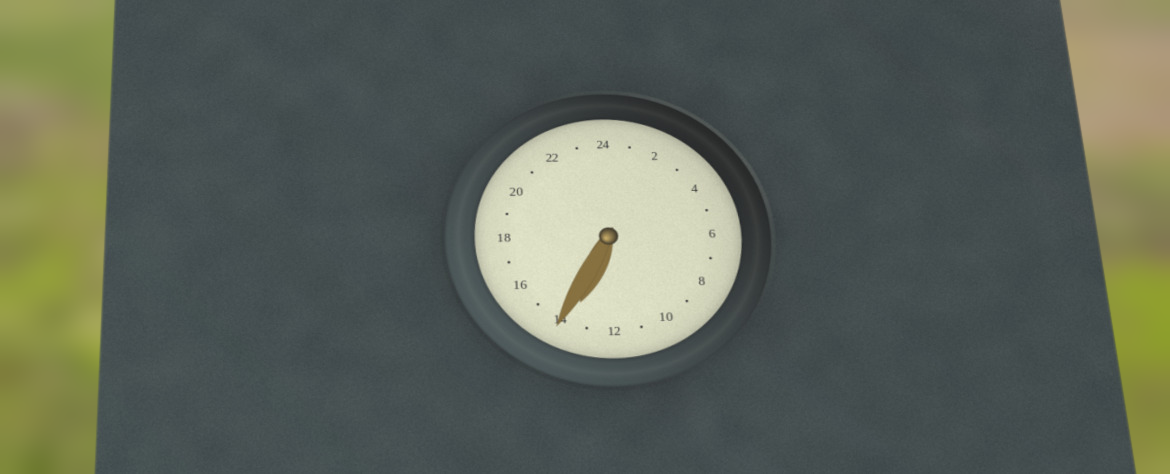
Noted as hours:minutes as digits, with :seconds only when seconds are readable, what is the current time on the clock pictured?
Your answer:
13:35
